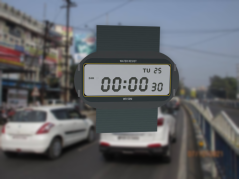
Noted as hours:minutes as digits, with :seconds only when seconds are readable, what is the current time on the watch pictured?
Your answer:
0:00:30
